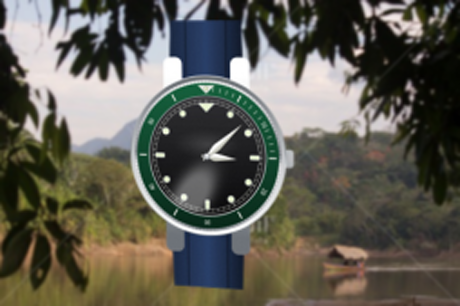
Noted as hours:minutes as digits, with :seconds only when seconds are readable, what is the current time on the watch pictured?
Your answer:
3:08
